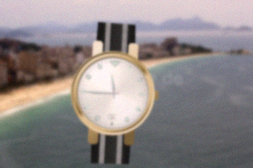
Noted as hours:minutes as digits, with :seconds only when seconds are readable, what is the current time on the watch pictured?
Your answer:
11:45
